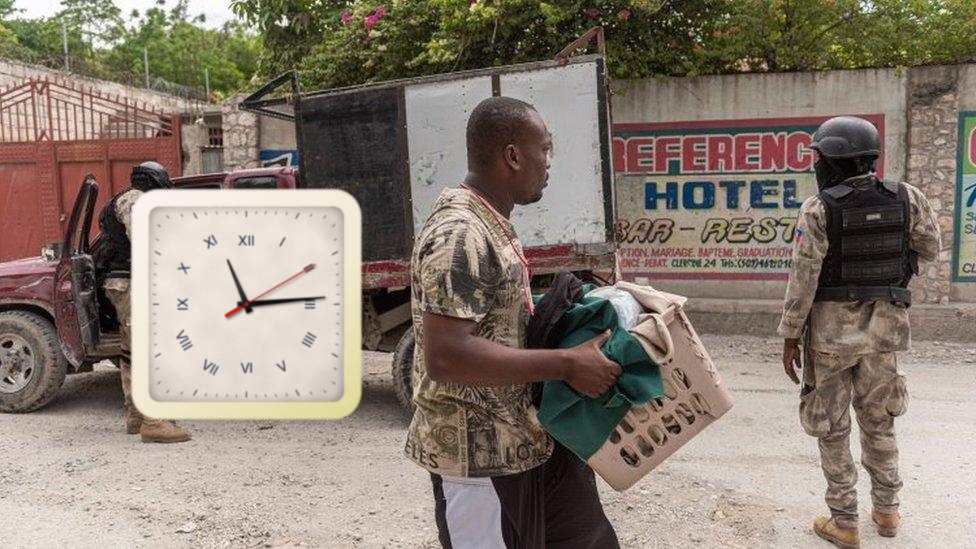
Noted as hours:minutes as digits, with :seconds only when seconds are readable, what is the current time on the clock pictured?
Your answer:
11:14:10
